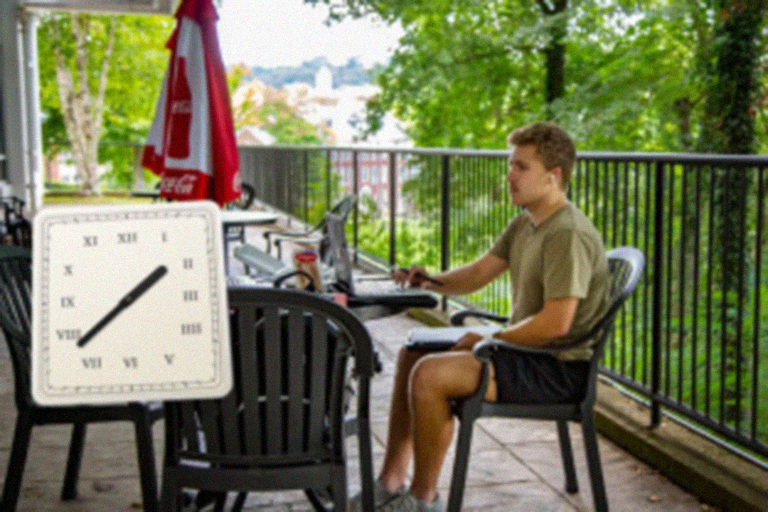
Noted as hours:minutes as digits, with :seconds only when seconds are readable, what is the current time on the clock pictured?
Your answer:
1:38
